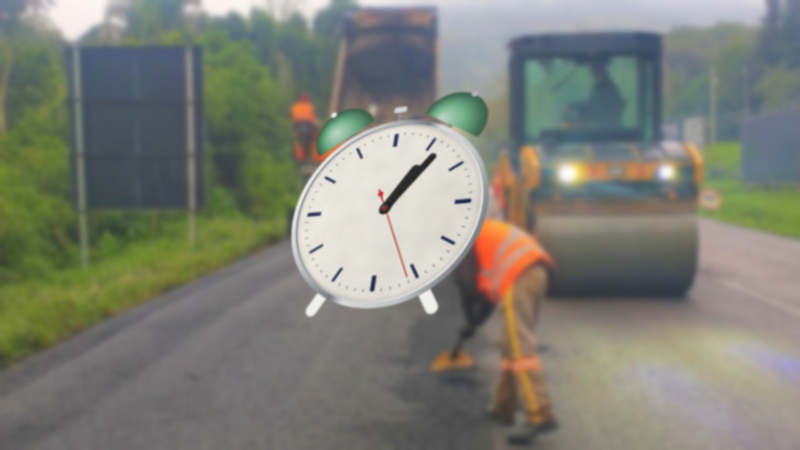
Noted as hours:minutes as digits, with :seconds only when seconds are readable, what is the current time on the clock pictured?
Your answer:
1:06:26
